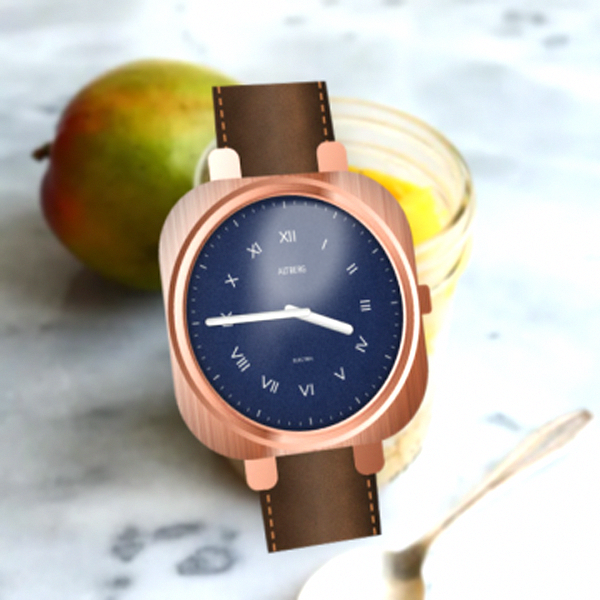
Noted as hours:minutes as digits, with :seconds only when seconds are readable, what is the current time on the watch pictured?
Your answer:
3:45
